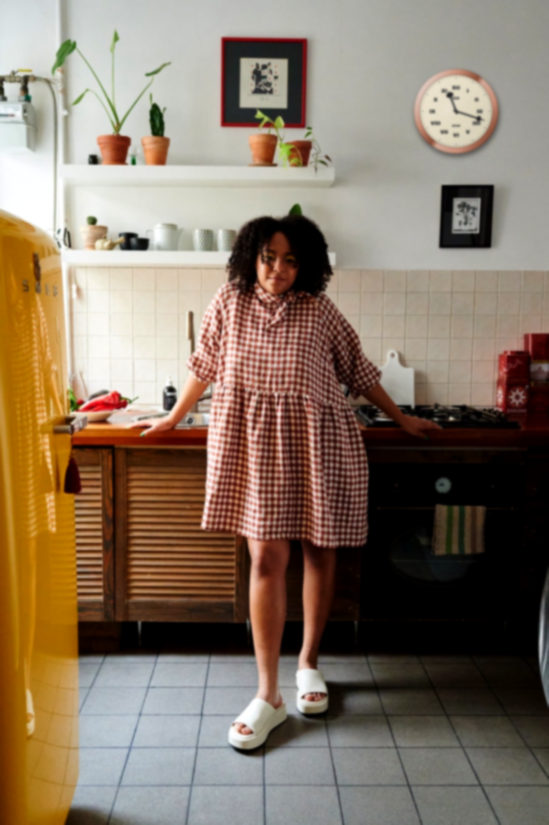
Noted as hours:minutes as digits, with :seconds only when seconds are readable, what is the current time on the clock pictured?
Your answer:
11:18
